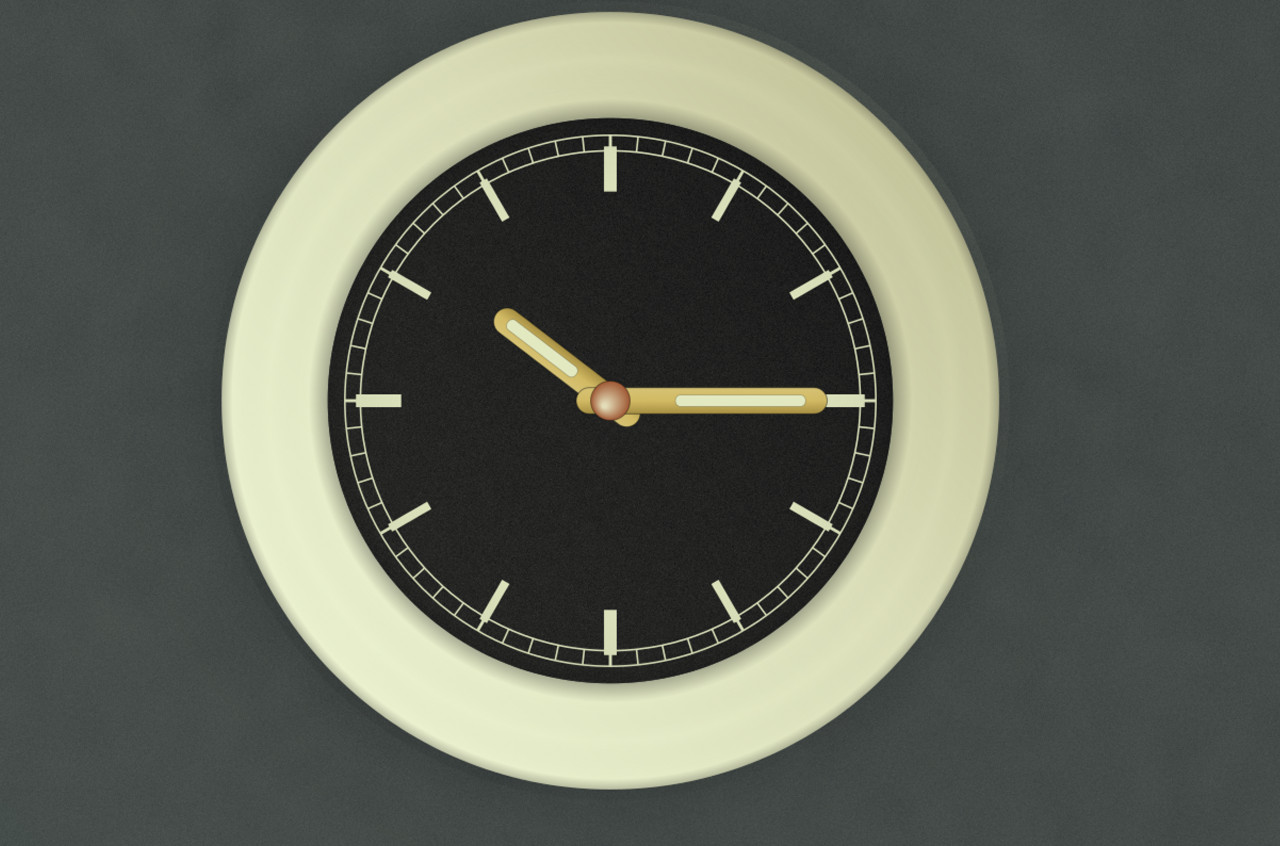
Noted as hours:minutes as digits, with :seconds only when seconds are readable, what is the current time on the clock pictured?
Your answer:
10:15
